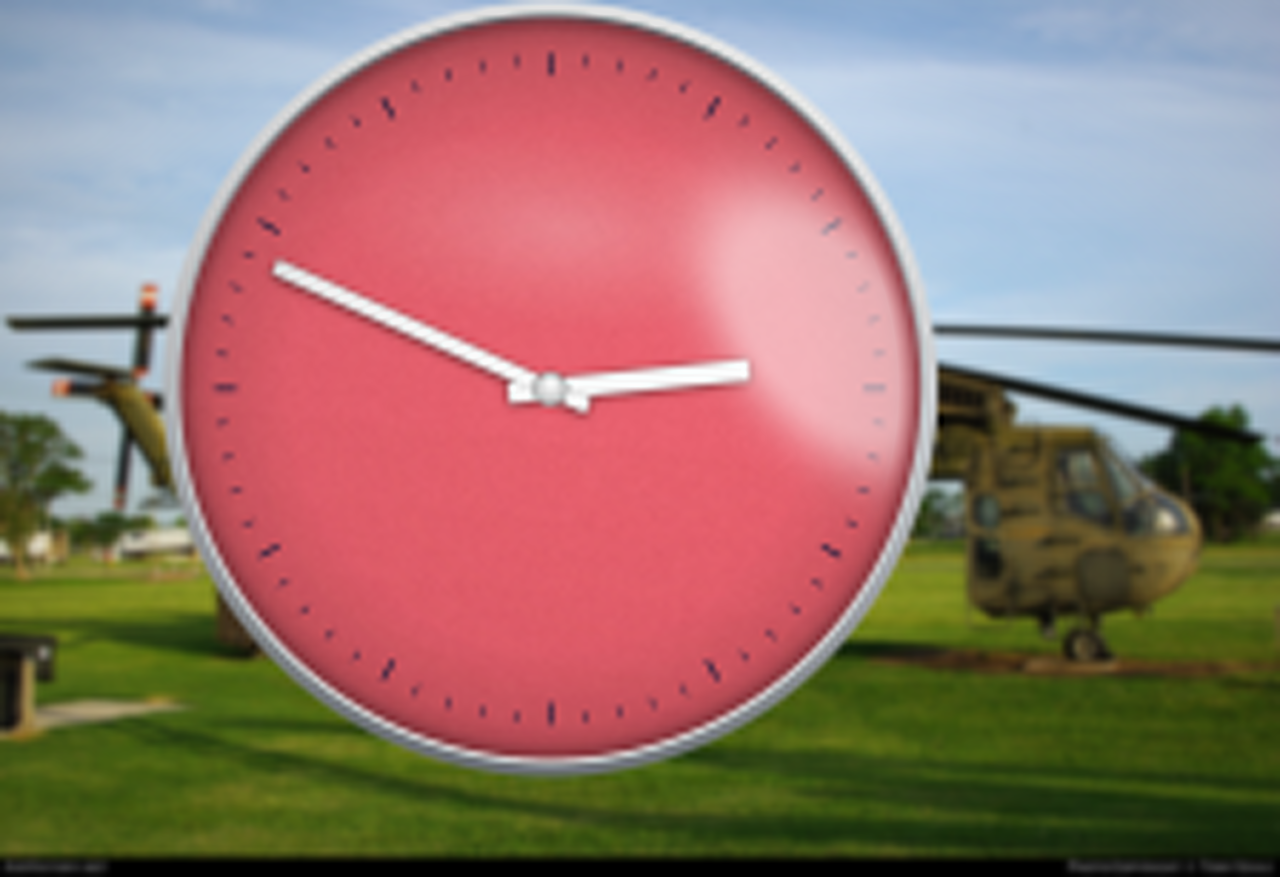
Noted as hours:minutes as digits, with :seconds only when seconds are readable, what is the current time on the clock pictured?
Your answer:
2:49
